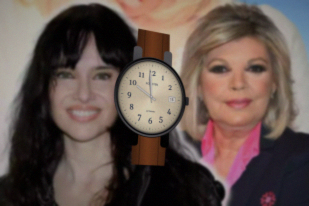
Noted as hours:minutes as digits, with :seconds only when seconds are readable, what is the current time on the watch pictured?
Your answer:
9:59
